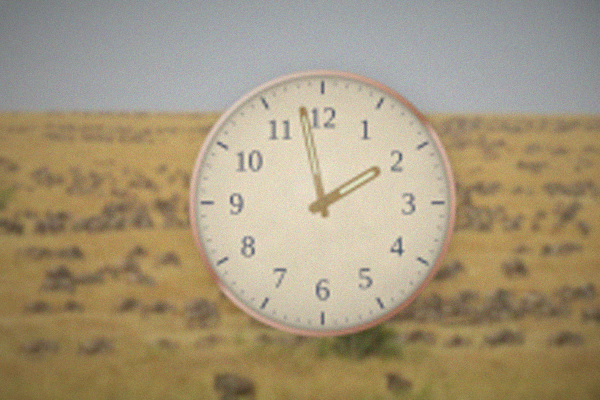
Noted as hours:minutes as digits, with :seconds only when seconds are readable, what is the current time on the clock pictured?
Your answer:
1:58
